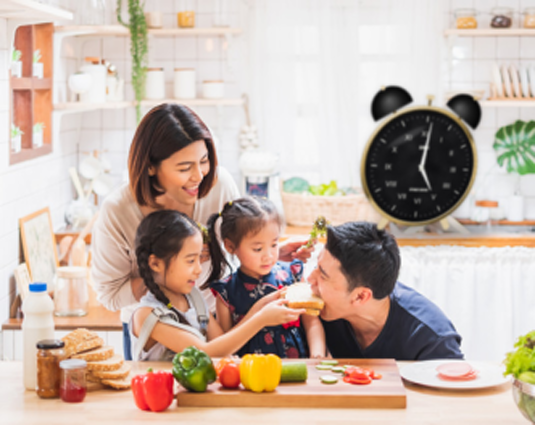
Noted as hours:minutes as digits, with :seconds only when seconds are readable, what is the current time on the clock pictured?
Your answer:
5:01
